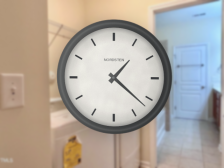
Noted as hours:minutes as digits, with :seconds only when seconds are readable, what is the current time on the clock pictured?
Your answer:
1:22
